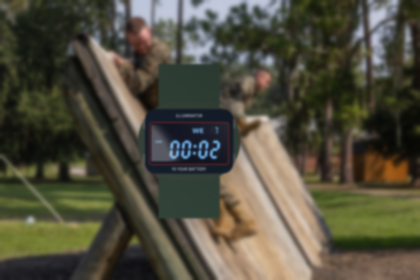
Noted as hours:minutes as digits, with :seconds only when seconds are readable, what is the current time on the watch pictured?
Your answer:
0:02
